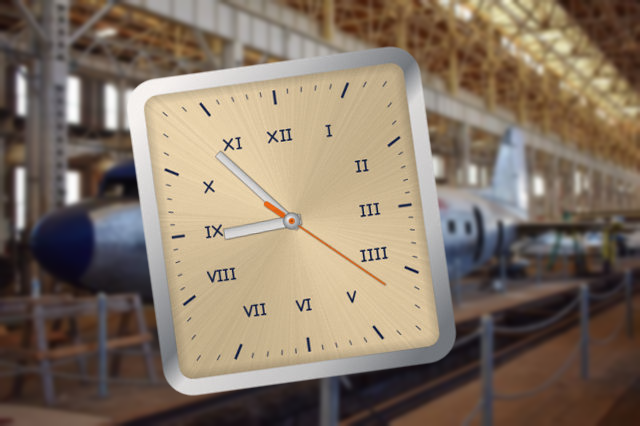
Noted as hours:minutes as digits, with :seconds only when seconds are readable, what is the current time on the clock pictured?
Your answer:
8:53:22
